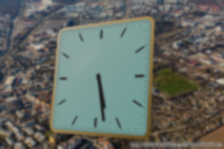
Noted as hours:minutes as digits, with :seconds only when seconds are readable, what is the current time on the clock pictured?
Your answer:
5:28
